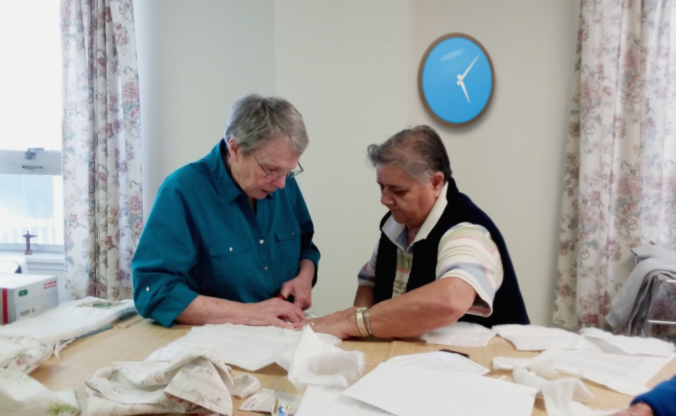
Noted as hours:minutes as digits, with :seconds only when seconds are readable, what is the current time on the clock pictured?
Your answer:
5:07
